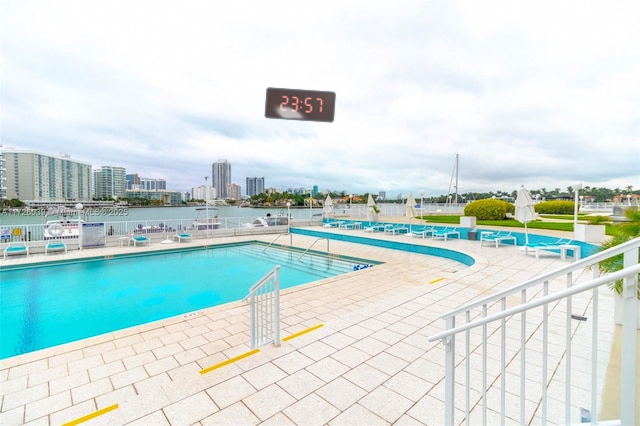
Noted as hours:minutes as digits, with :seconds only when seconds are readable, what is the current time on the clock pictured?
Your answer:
23:57
